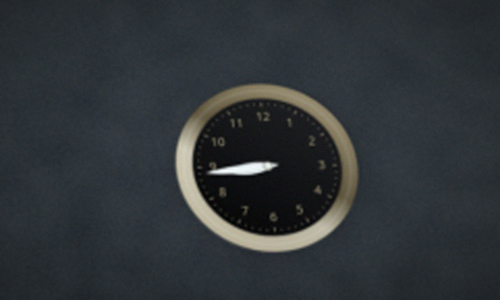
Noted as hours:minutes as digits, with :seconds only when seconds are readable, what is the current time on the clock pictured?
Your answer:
8:44
